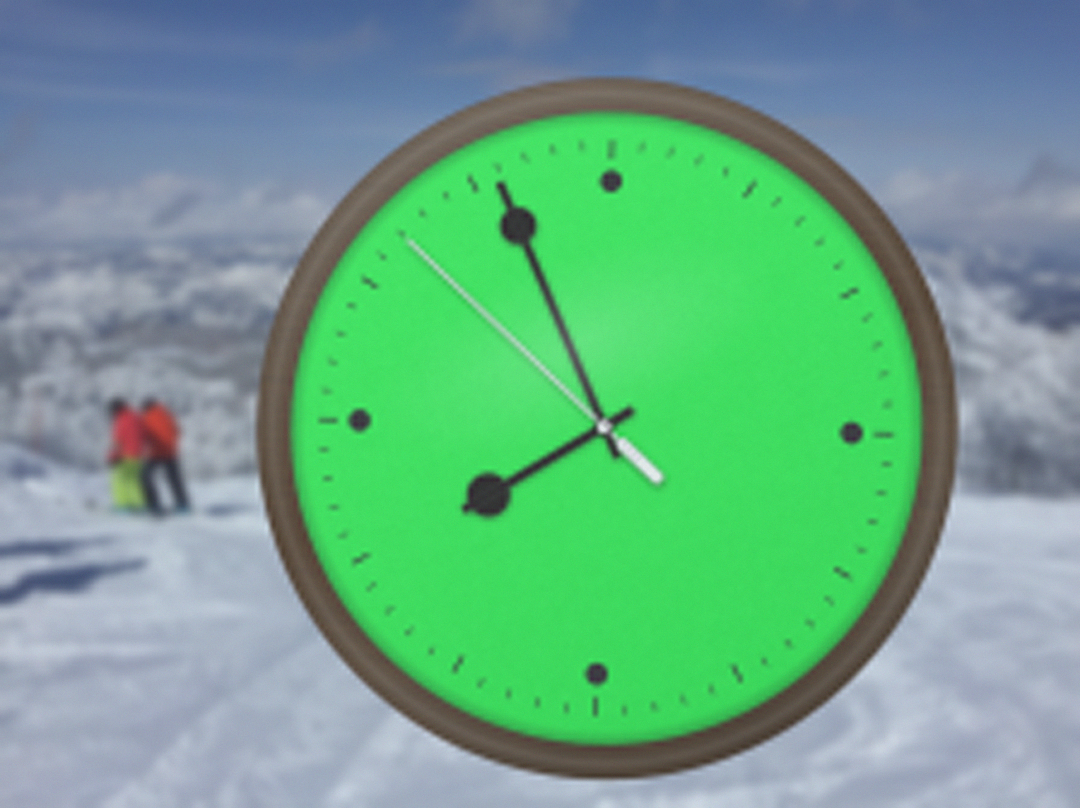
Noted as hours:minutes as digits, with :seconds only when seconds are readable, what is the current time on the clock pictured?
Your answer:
7:55:52
